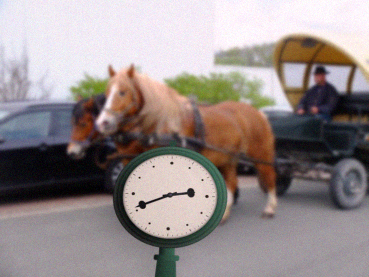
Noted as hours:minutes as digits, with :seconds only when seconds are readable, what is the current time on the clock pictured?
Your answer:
2:41
